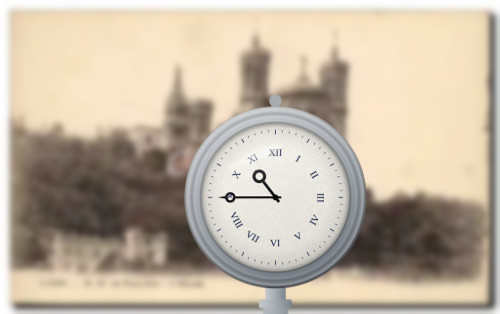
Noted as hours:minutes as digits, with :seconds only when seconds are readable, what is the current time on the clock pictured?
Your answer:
10:45
